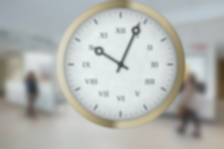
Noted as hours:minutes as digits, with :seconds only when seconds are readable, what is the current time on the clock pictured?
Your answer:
10:04
